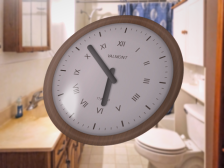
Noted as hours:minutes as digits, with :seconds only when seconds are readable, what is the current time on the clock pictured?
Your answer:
5:52
